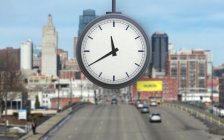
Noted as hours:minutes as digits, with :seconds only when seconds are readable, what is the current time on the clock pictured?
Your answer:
11:40
